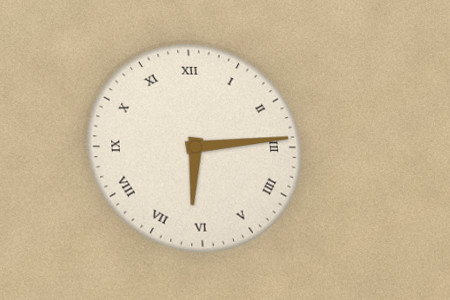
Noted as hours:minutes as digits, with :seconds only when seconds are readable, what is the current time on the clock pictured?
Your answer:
6:14
